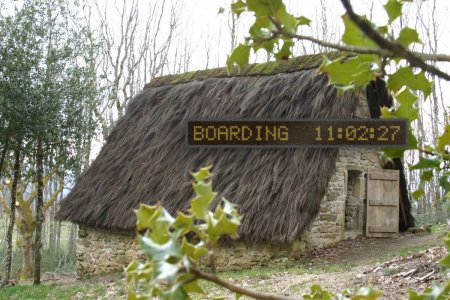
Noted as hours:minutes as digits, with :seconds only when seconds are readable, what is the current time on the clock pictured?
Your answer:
11:02:27
